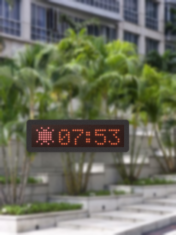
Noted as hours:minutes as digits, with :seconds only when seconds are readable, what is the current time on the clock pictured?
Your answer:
7:53
